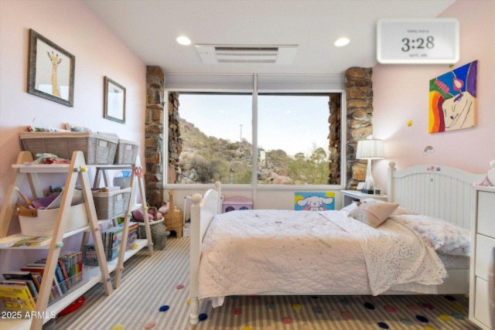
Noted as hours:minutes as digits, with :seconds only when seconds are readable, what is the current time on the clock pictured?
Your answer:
3:28
